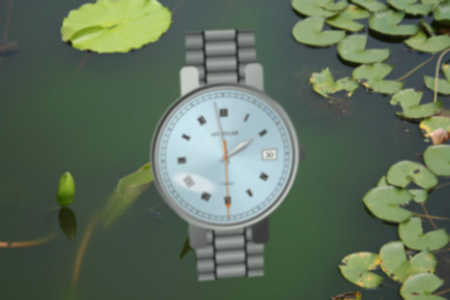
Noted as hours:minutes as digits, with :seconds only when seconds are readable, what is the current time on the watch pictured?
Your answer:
1:58:30
